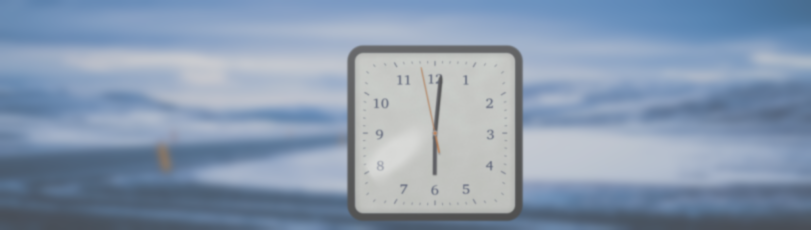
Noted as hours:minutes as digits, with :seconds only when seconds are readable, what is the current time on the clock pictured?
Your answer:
6:00:58
